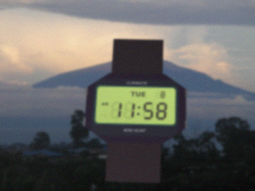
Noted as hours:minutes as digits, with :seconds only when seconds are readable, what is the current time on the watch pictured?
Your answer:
11:58
